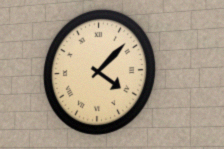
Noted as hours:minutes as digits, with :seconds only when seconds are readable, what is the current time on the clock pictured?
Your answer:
4:08
